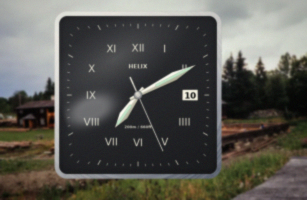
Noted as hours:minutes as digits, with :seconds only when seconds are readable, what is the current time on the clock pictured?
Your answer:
7:10:26
